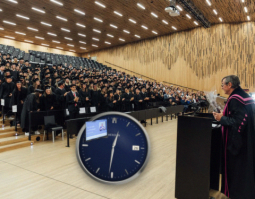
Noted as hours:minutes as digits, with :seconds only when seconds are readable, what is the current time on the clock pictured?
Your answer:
12:31
